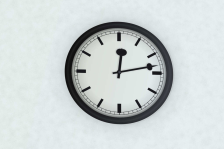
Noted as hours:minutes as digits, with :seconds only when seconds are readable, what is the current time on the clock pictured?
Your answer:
12:13
